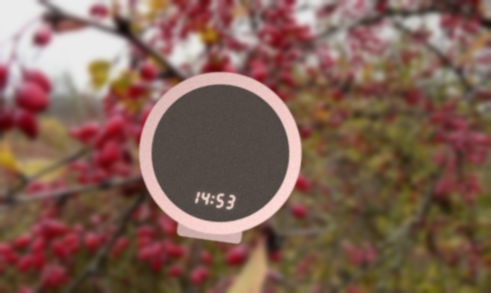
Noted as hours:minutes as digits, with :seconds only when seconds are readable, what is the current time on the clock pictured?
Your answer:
14:53
